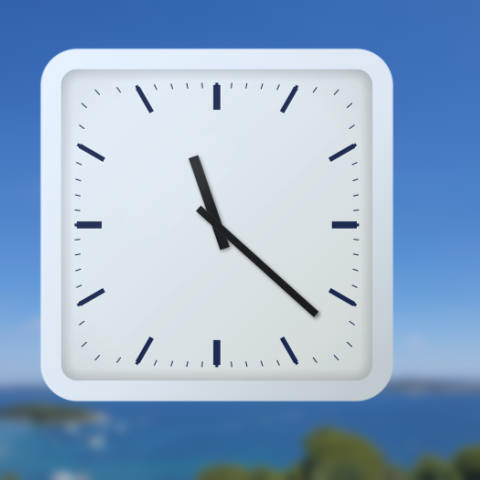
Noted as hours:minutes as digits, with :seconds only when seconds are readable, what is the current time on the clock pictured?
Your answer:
11:22
